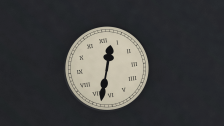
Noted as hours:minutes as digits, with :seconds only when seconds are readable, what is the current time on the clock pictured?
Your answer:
12:33
